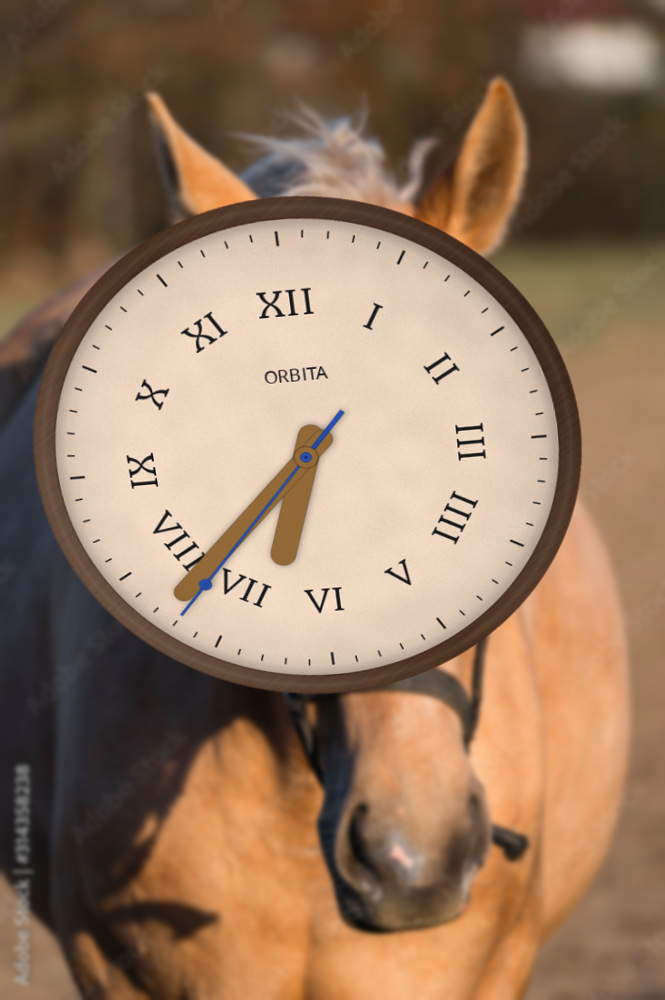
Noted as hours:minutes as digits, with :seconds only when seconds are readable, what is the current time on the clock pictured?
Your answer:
6:37:37
